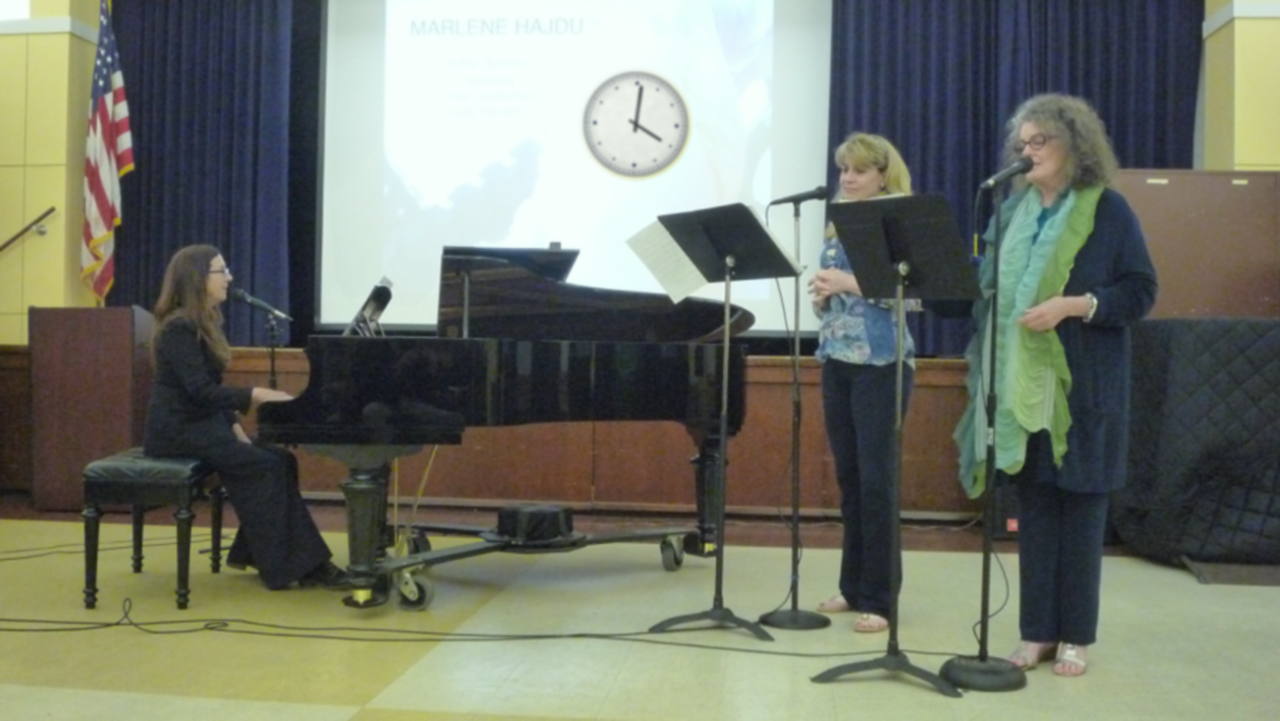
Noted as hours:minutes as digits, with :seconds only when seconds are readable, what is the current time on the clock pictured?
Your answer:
4:01
